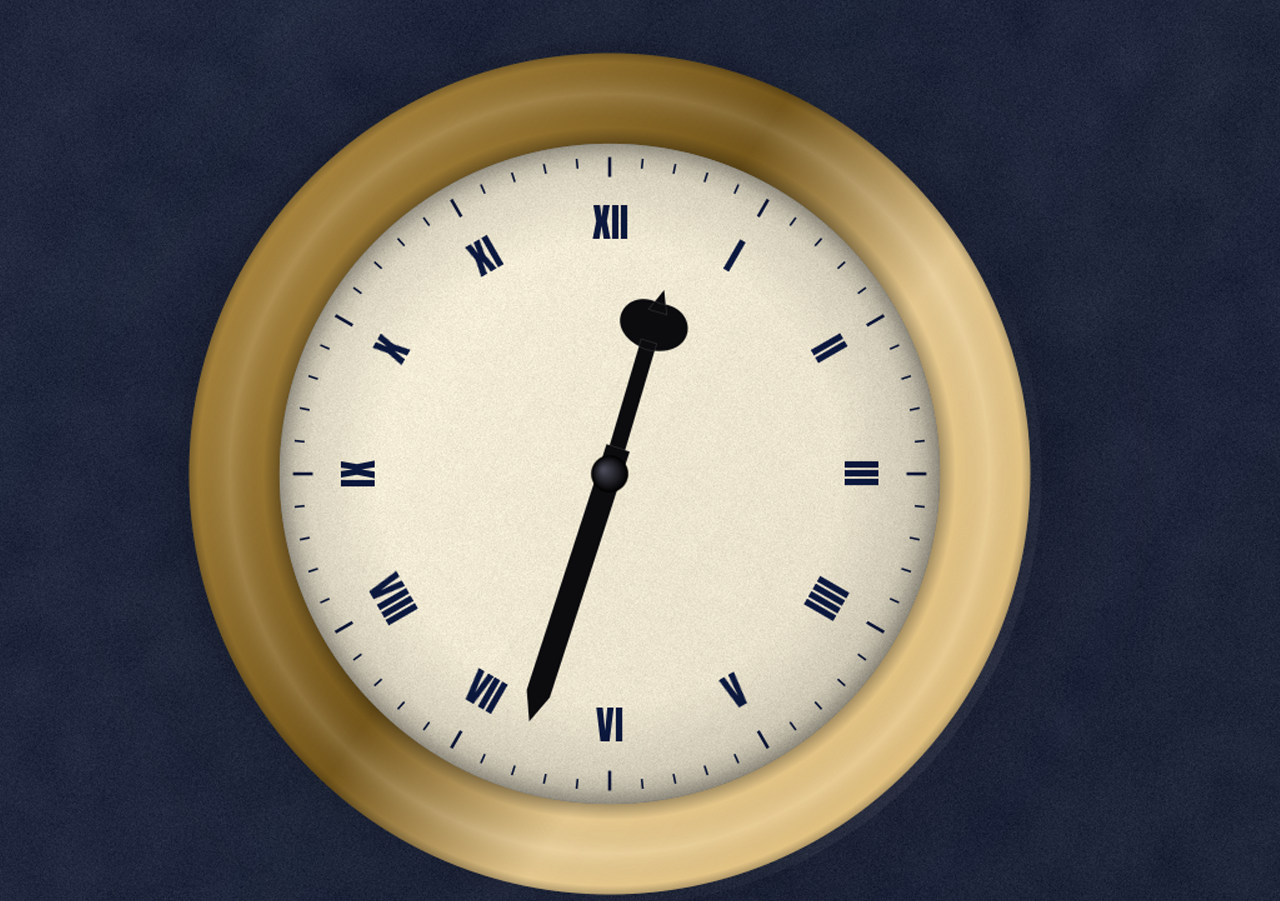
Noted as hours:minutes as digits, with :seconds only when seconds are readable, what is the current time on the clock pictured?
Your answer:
12:33
